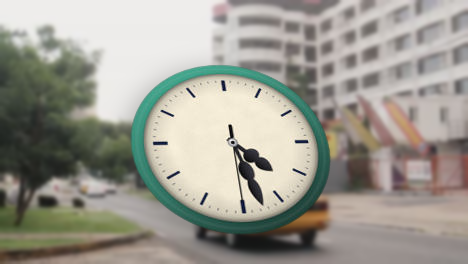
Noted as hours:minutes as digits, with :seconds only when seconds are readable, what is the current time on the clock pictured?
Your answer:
4:27:30
